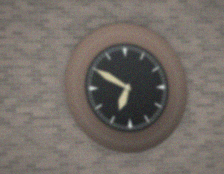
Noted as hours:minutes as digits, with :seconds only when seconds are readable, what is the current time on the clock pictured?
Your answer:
6:50
